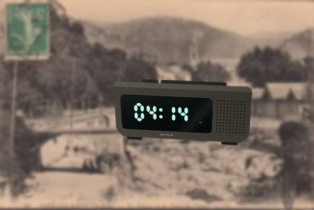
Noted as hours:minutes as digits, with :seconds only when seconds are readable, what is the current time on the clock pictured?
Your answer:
4:14
